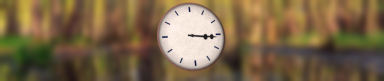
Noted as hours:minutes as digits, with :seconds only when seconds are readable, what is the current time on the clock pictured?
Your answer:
3:16
